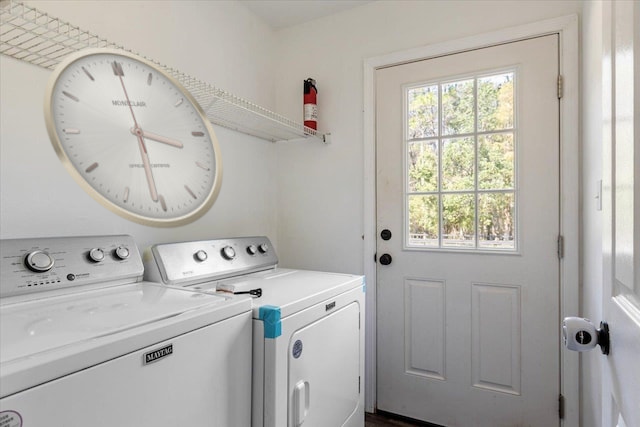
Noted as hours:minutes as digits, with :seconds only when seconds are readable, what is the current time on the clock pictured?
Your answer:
3:31:00
